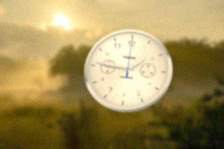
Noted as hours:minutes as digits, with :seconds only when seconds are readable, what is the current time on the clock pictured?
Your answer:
1:46
